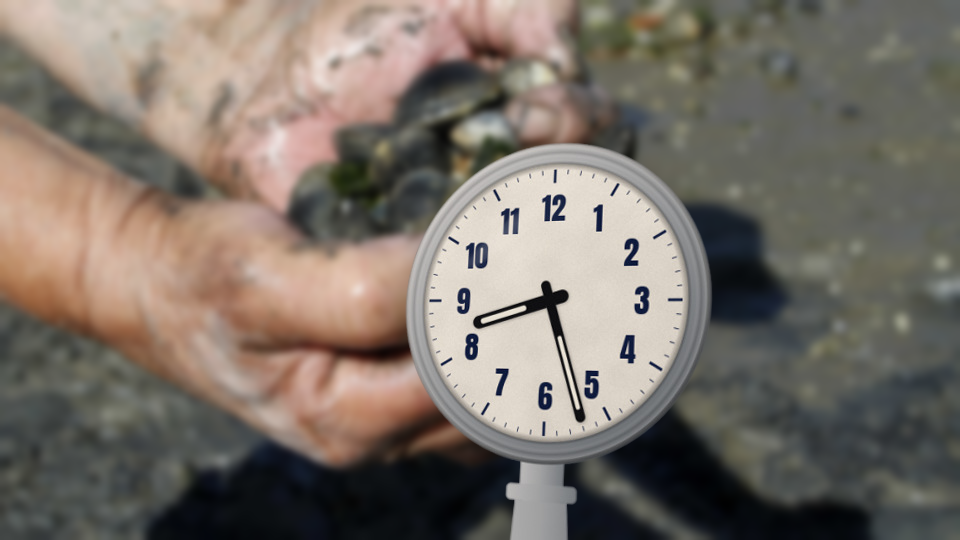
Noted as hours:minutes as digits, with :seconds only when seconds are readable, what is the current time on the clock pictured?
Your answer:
8:27
